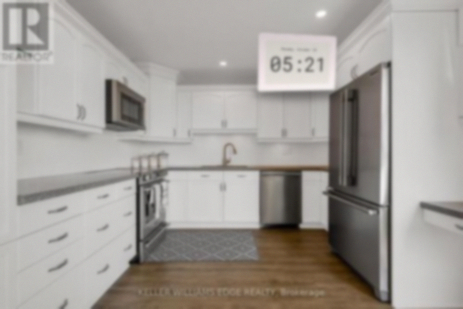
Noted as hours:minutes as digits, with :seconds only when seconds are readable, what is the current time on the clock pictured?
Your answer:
5:21
